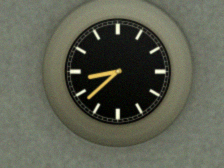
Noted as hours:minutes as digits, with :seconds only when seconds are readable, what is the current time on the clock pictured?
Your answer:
8:38
